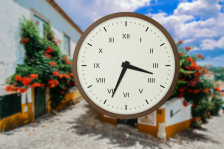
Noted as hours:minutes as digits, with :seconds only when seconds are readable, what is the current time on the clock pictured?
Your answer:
3:34
